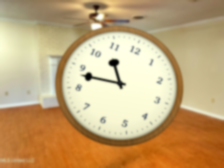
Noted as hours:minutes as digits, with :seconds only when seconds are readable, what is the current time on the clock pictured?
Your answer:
10:43
